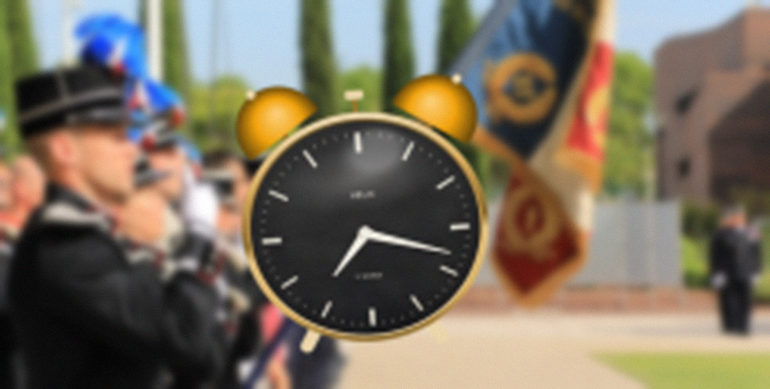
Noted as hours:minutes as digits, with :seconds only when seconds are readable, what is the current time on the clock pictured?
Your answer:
7:18
